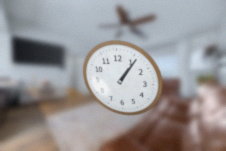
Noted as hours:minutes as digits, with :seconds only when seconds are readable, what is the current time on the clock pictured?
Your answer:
1:06
